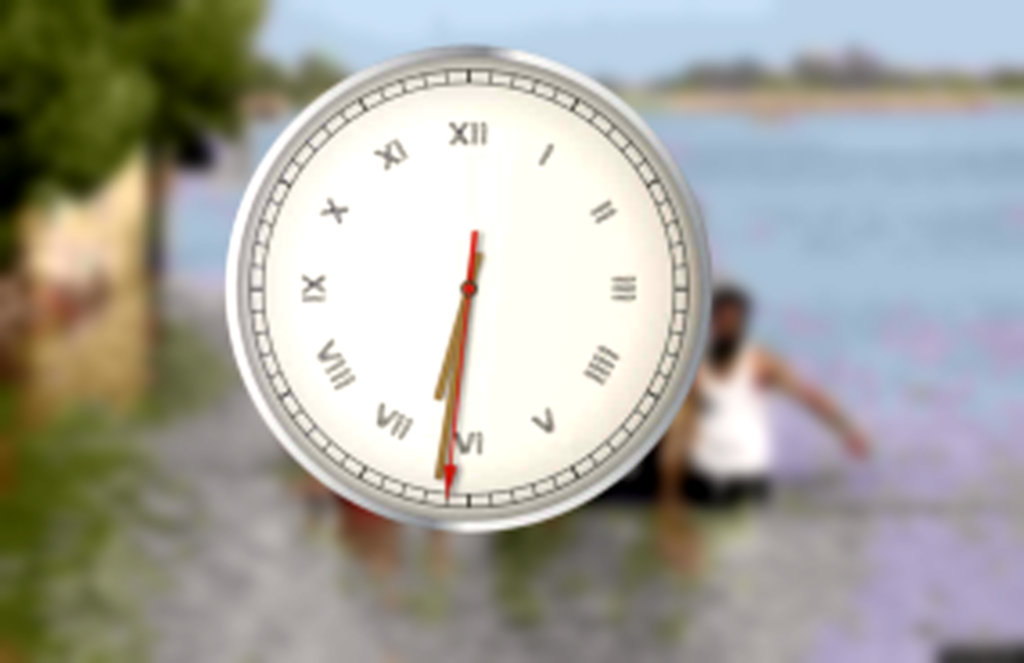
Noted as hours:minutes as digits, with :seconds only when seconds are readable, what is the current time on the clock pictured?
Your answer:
6:31:31
